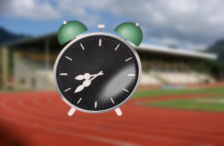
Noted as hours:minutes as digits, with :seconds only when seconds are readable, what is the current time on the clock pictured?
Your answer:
8:38
